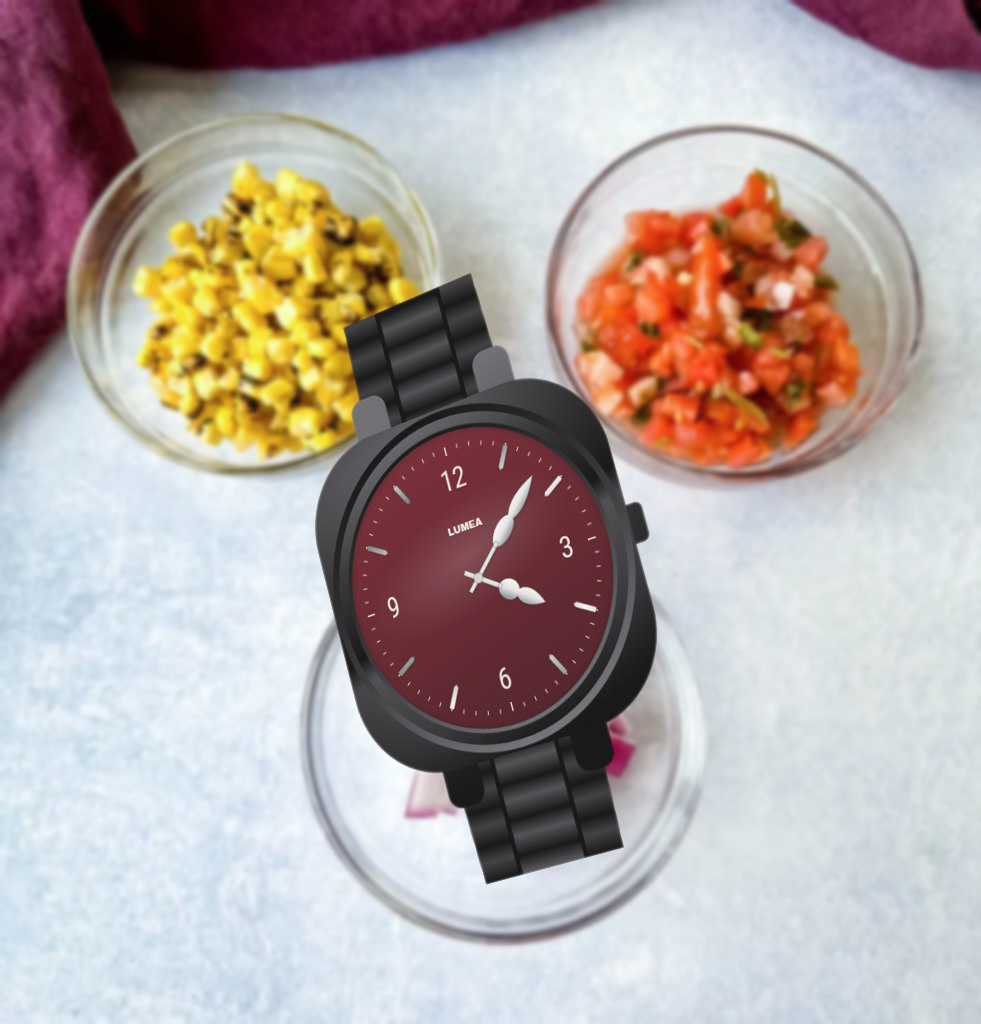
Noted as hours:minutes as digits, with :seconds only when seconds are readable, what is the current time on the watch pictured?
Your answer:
4:08
